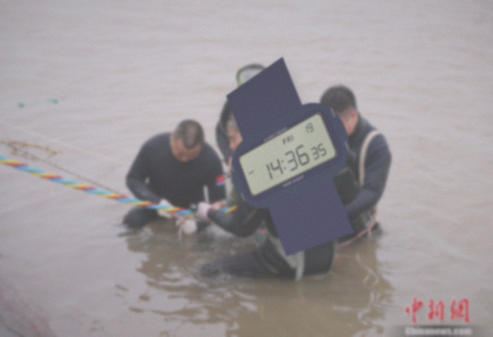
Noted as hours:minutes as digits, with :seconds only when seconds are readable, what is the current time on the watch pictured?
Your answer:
14:36:35
